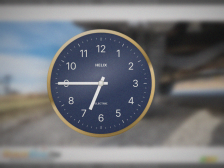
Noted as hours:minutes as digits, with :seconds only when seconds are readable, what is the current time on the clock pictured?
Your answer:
6:45
